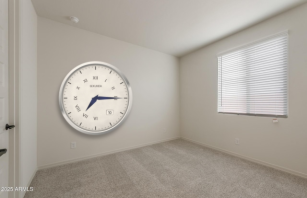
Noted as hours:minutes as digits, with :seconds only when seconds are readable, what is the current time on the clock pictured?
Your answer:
7:15
